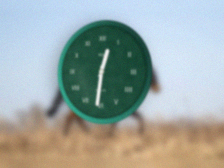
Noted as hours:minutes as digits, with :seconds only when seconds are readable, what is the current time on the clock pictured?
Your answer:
12:31
